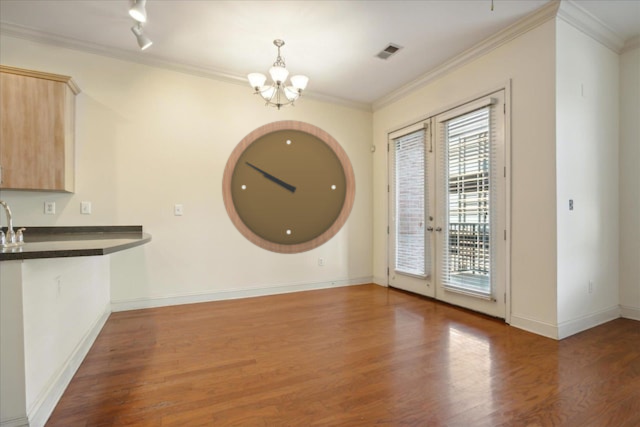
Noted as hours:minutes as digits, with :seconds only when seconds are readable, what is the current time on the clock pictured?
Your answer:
9:50
